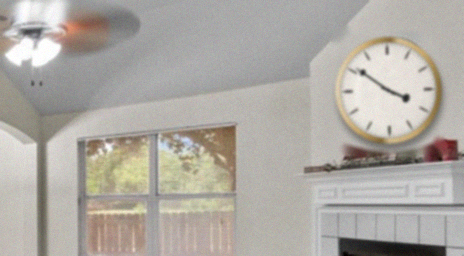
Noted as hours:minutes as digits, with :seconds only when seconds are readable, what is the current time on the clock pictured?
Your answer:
3:51
